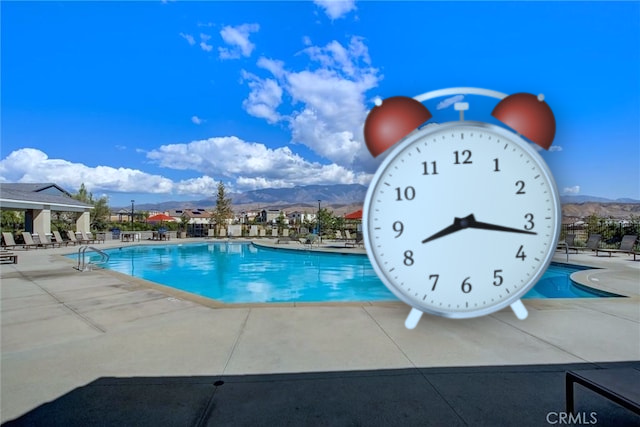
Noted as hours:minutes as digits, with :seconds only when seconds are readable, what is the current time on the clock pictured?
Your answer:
8:17
